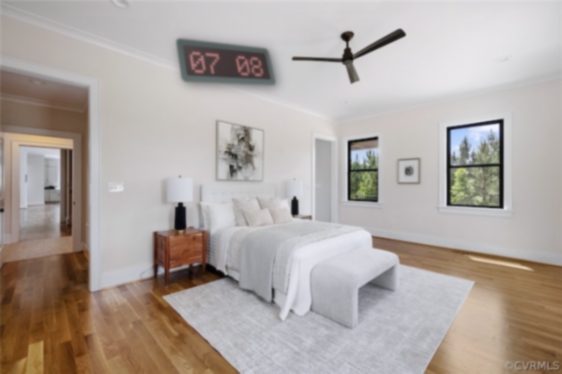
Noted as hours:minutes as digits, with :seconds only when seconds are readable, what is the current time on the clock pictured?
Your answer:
7:08
